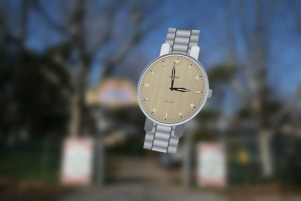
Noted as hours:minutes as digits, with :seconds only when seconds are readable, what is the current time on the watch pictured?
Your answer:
2:59
